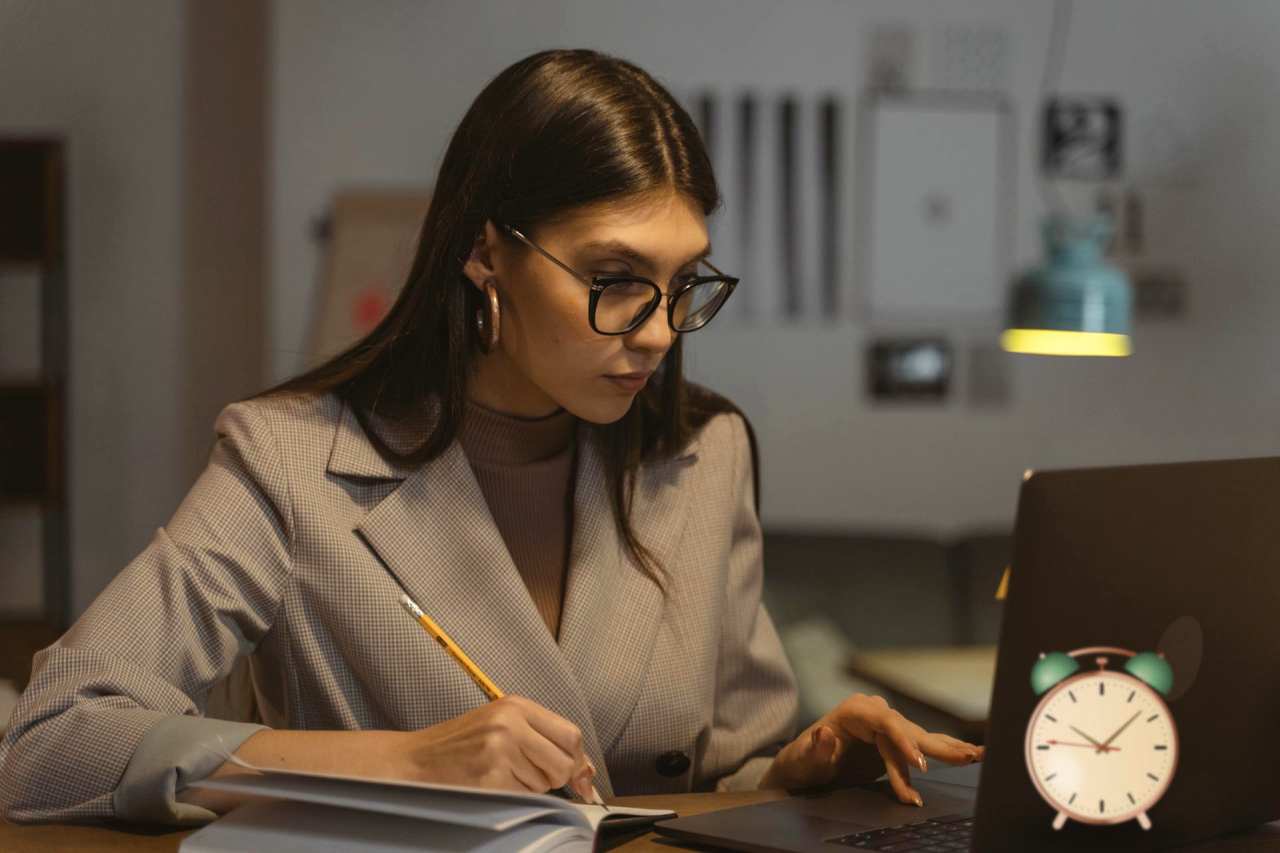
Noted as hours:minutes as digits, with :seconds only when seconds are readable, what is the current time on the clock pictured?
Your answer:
10:07:46
